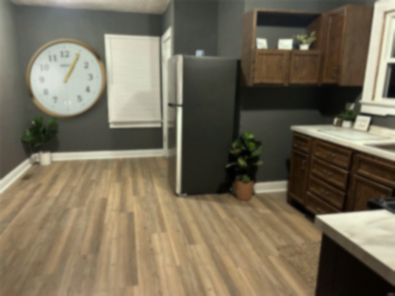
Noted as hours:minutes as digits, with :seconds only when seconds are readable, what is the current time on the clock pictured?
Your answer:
1:05
